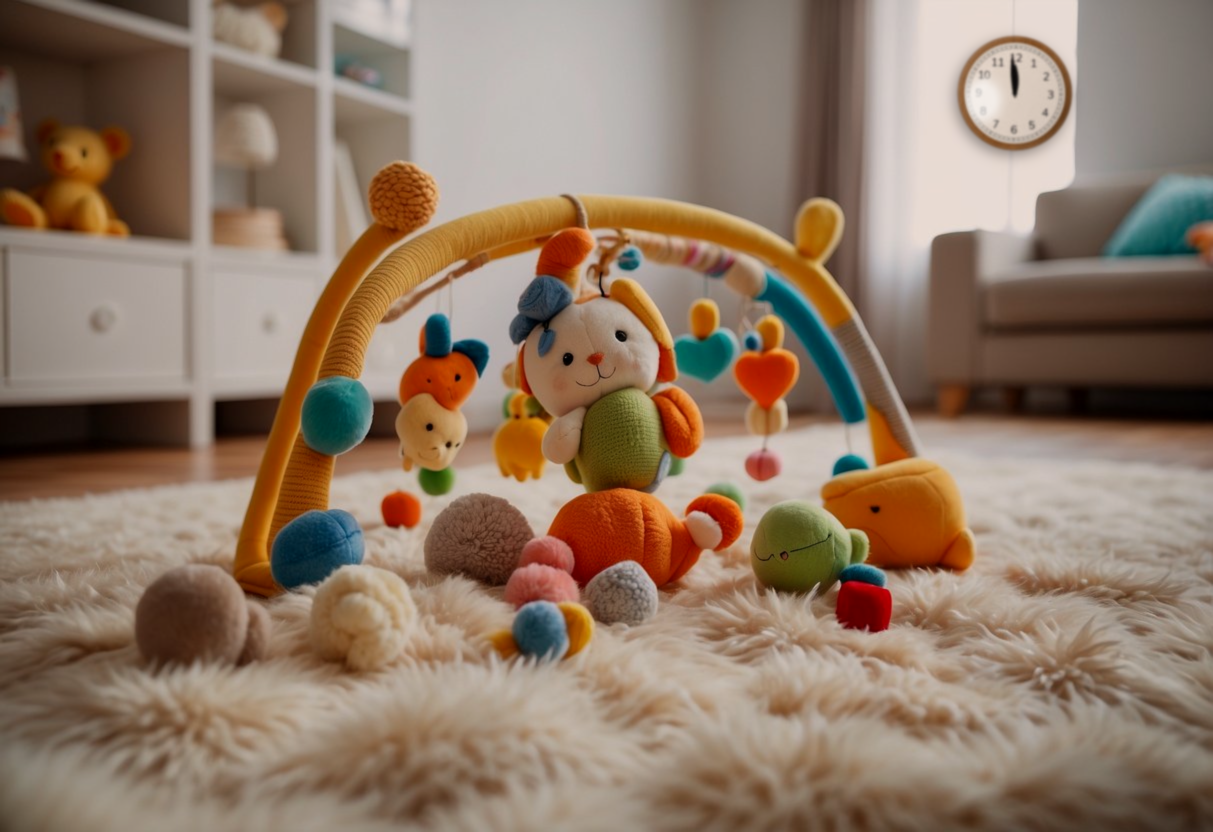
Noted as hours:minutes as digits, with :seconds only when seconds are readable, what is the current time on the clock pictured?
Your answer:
11:59
